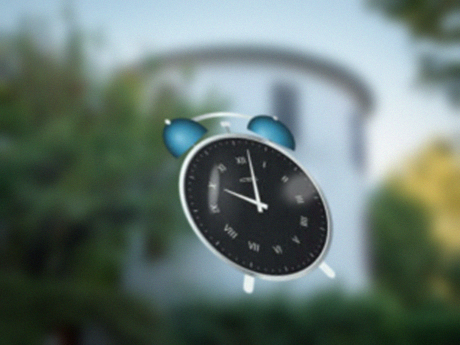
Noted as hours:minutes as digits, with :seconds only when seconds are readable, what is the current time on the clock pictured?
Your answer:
10:02
